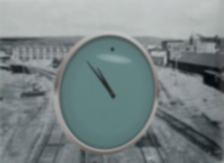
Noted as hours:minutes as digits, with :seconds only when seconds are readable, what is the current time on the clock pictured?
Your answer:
10:53
